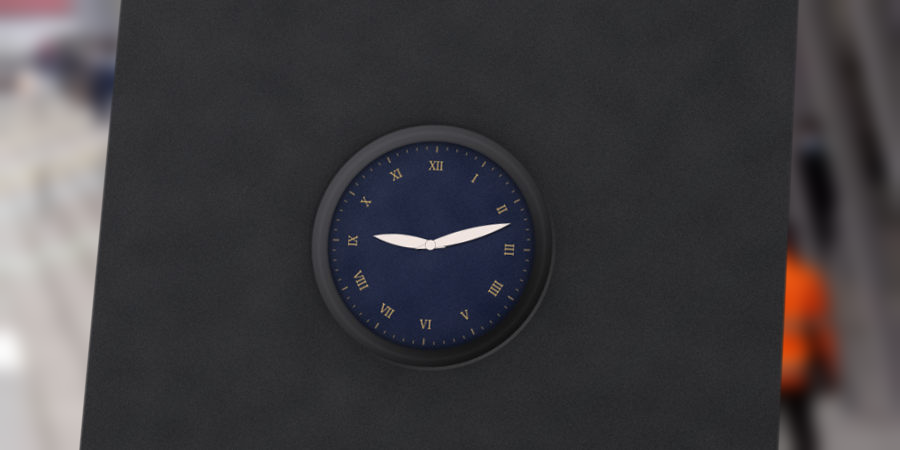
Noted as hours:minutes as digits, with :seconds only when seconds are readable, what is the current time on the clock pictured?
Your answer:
9:12
